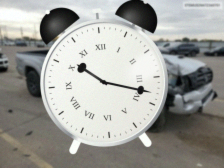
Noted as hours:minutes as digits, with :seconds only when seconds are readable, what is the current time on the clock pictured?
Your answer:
10:18
